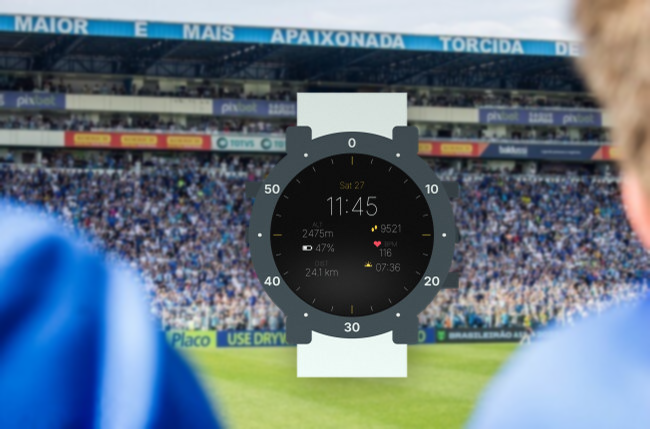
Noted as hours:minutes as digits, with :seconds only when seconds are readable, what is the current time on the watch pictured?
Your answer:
11:45
